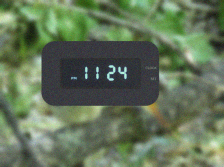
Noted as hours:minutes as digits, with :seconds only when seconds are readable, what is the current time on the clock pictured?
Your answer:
11:24
